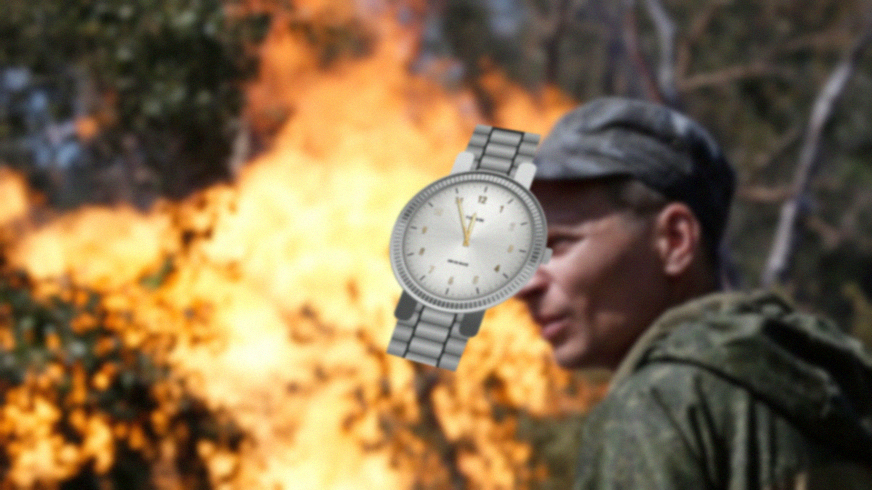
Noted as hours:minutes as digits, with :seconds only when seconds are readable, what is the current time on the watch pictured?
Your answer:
11:55
